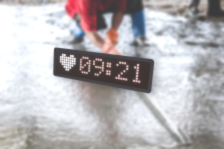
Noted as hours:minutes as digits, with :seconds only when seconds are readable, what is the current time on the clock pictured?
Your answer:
9:21
